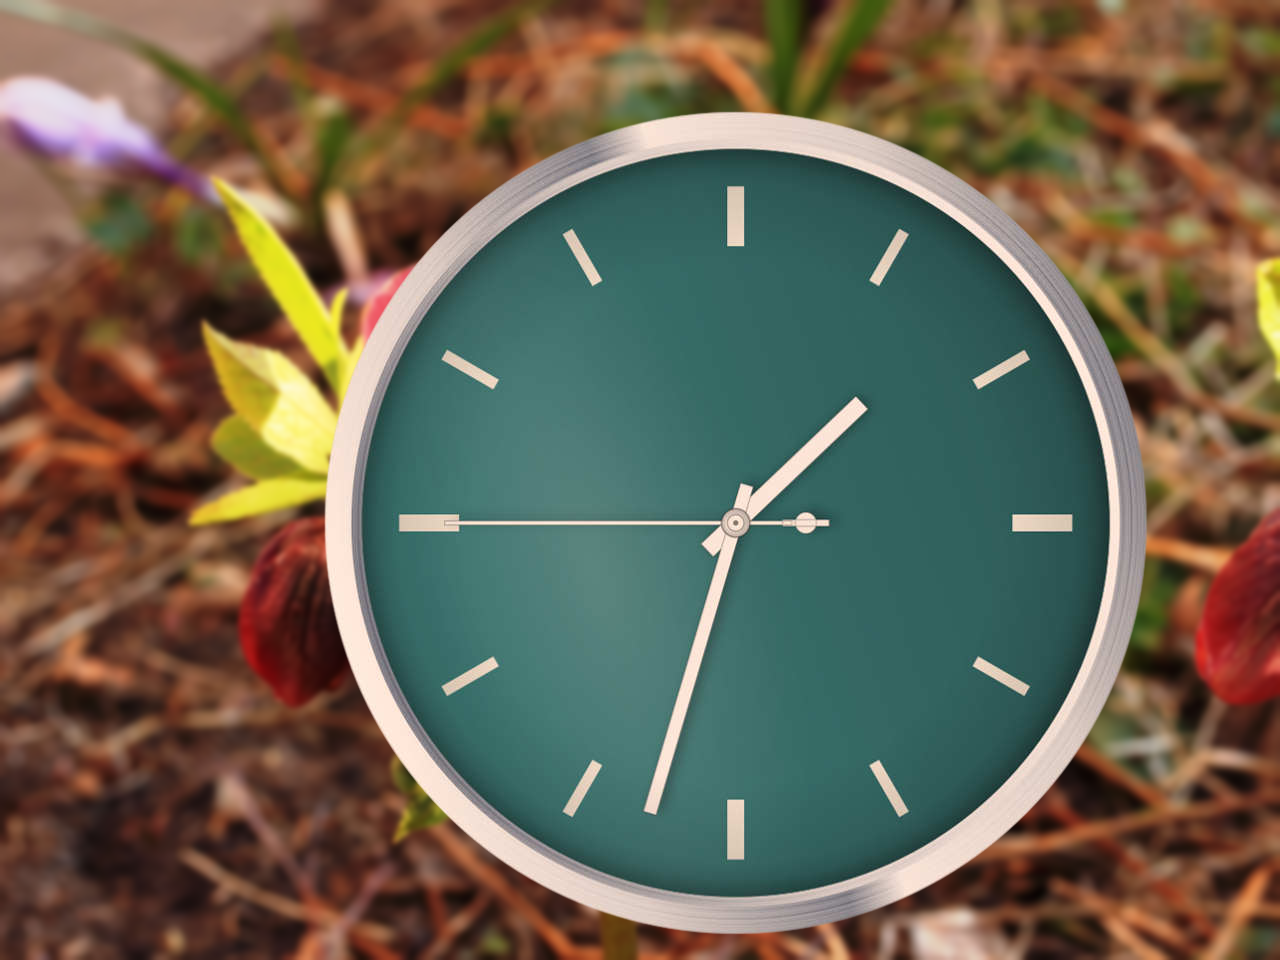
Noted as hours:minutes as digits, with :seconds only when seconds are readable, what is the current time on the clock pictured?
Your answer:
1:32:45
